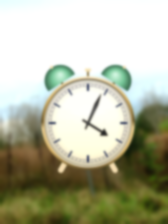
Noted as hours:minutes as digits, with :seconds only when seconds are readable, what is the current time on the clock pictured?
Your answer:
4:04
